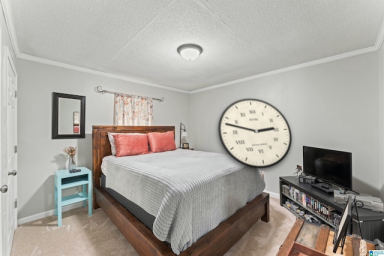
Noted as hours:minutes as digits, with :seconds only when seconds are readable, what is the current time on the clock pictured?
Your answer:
2:48
